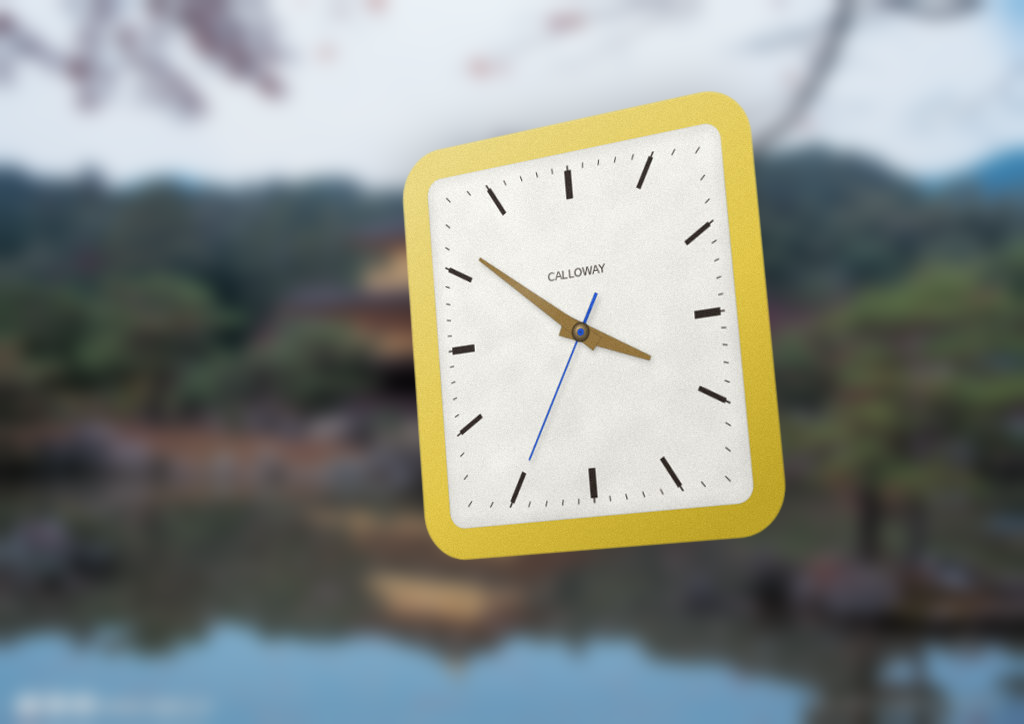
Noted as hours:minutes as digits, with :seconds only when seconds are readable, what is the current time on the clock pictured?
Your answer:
3:51:35
